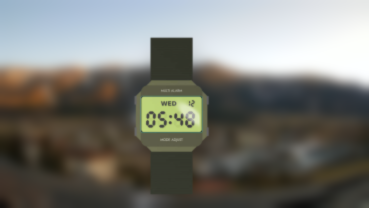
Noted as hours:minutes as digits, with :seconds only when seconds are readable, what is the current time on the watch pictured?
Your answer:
5:48
